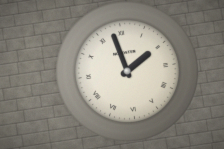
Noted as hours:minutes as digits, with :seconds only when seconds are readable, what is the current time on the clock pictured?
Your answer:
1:58
